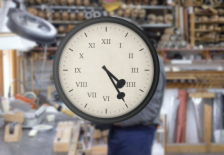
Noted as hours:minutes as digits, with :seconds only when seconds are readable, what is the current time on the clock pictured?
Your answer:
4:25
